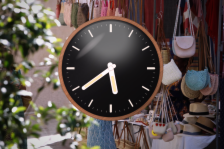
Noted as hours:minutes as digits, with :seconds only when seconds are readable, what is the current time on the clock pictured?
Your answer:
5:39
